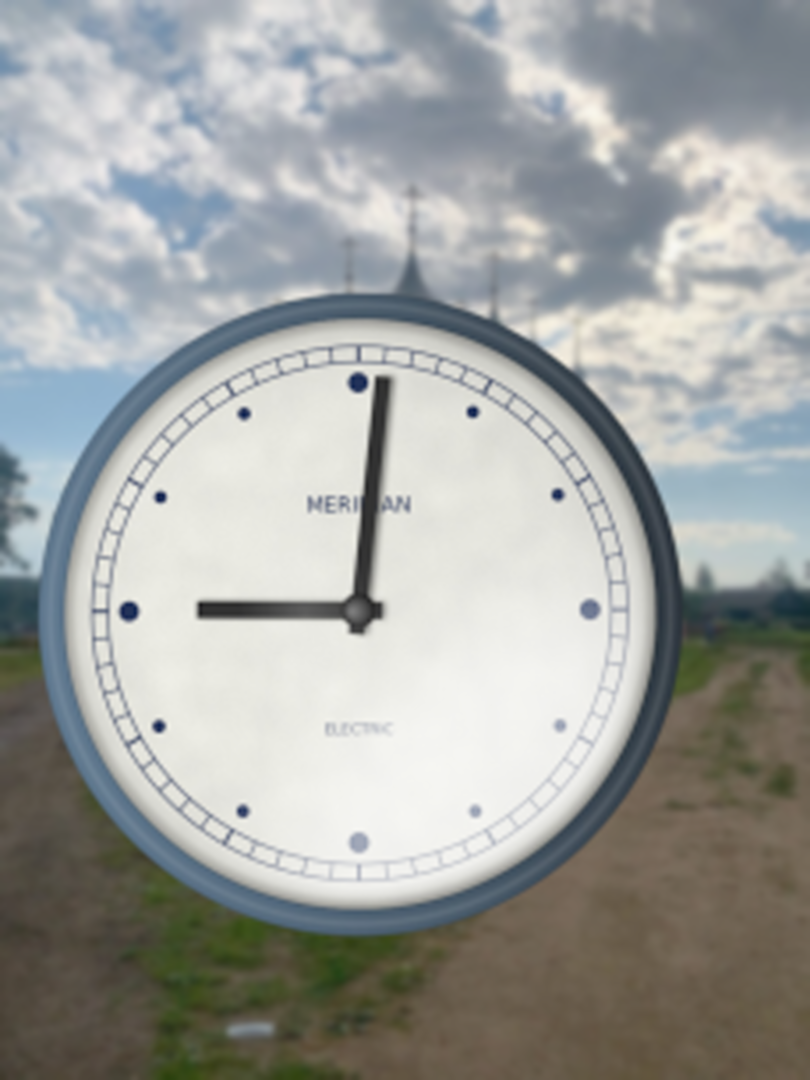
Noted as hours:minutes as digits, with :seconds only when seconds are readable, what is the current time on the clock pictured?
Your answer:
9:01
